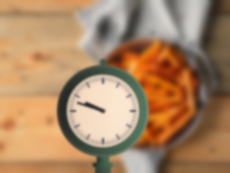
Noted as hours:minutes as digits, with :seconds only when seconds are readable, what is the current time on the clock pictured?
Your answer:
9:48
